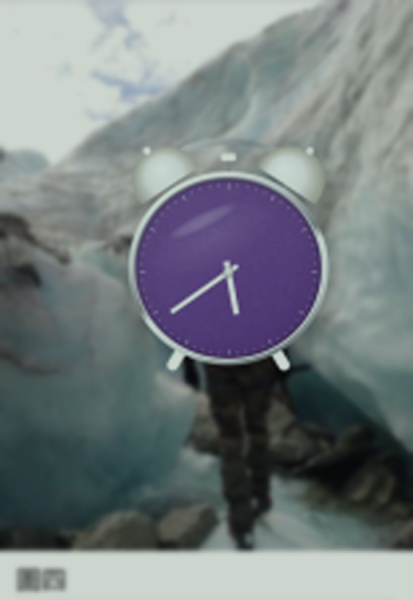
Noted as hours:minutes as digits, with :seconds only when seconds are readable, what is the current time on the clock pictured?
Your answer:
5:39
